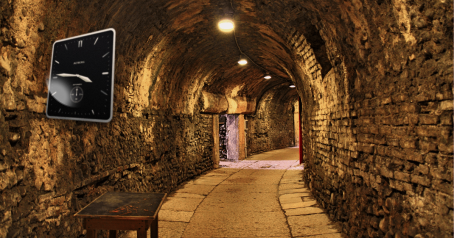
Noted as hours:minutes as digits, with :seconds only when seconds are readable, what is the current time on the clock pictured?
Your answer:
3:46
